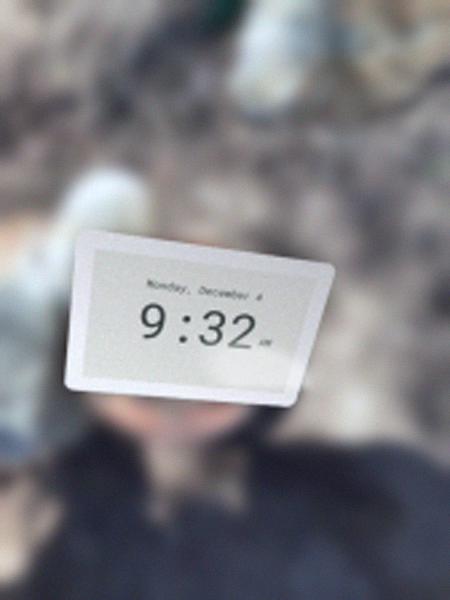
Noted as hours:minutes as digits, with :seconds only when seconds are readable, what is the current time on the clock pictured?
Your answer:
9:32
